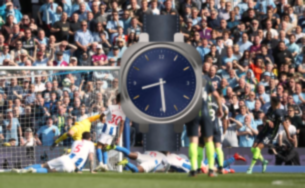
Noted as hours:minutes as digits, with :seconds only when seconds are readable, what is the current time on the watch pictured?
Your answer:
8:29
